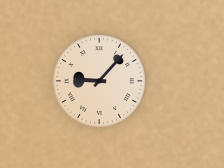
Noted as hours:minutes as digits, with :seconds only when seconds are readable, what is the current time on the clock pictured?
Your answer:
9:07
